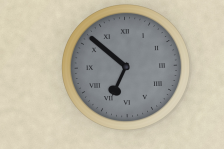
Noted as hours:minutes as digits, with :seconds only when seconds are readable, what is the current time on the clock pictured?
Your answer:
6:52
